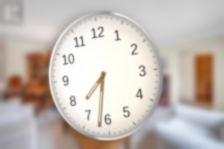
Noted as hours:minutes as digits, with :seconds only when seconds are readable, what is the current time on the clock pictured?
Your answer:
7:32
